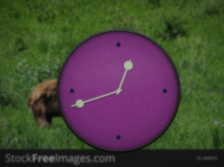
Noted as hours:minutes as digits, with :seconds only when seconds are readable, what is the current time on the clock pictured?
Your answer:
12:42
